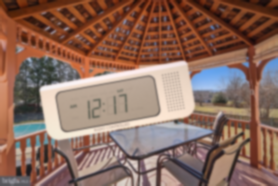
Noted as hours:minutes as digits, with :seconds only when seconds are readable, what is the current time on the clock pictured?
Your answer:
12:17
